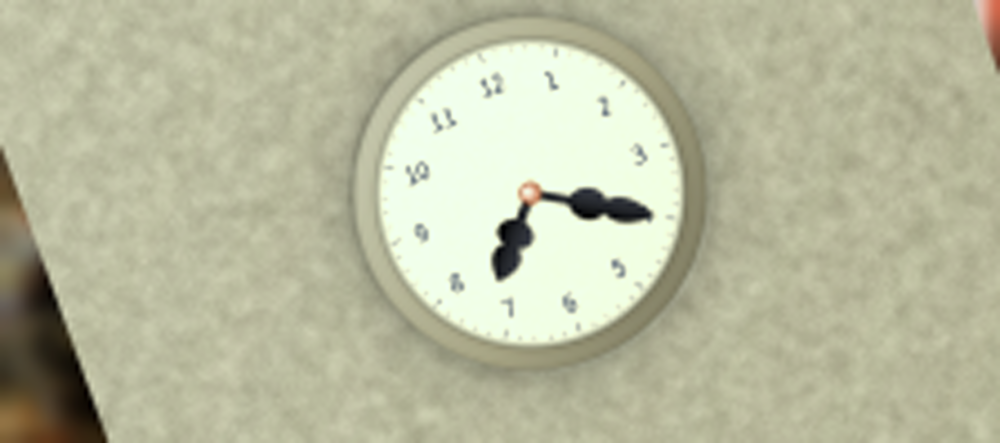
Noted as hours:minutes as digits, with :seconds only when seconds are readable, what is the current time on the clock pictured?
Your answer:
7:20
